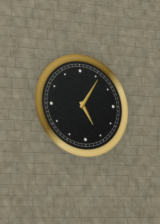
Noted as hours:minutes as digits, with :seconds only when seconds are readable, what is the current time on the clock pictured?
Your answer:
5:06
